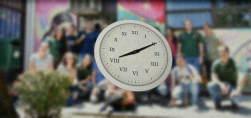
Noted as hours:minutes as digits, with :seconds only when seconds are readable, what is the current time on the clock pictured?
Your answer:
8:10
